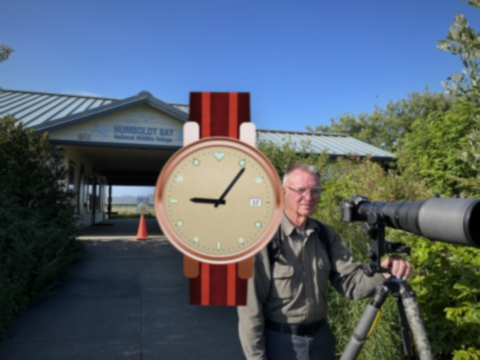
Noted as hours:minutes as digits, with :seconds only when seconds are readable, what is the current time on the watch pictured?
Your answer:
9:06
